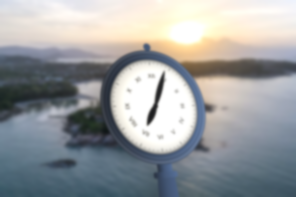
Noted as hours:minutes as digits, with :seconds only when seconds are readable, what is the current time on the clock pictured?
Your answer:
7:04
